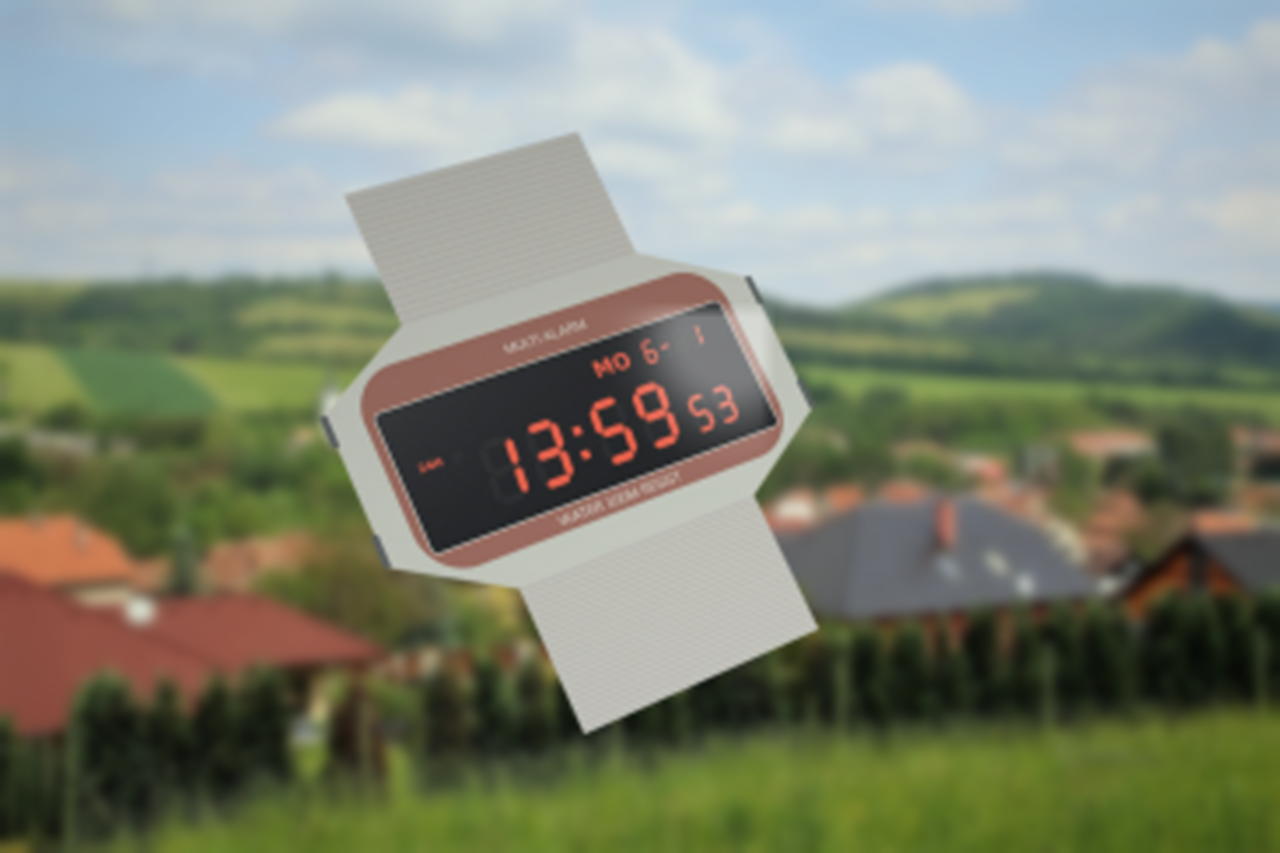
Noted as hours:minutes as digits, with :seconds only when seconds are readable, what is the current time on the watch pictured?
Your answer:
13:59:53
